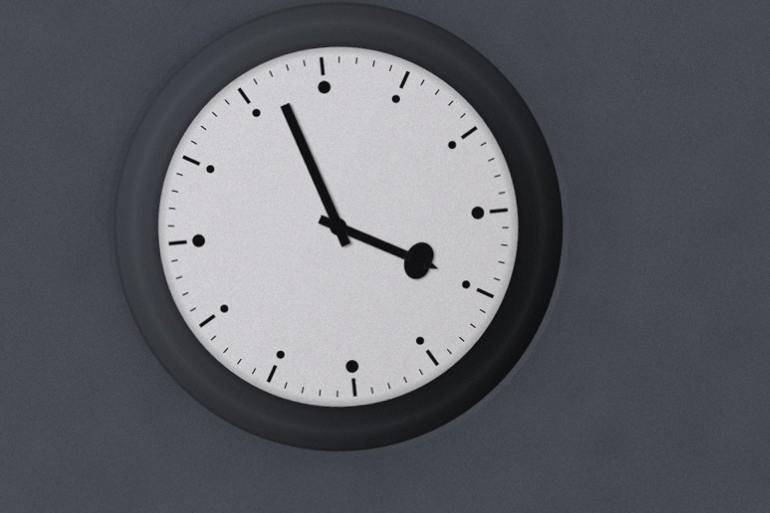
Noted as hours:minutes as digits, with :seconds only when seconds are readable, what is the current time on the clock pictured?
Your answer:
3:57
